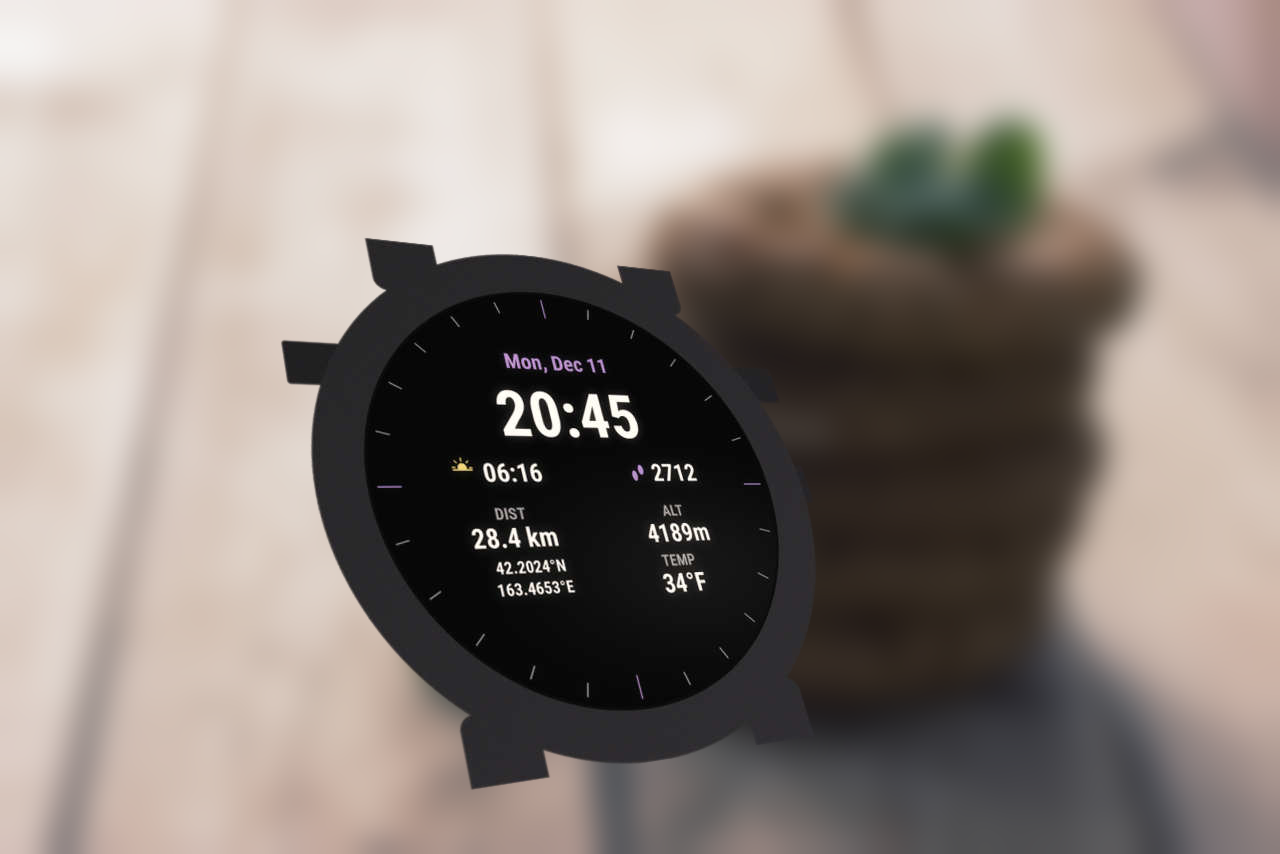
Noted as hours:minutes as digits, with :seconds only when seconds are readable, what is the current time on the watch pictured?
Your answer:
20:45
